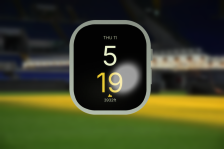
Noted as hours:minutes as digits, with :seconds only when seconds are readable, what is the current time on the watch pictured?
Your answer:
5:19
